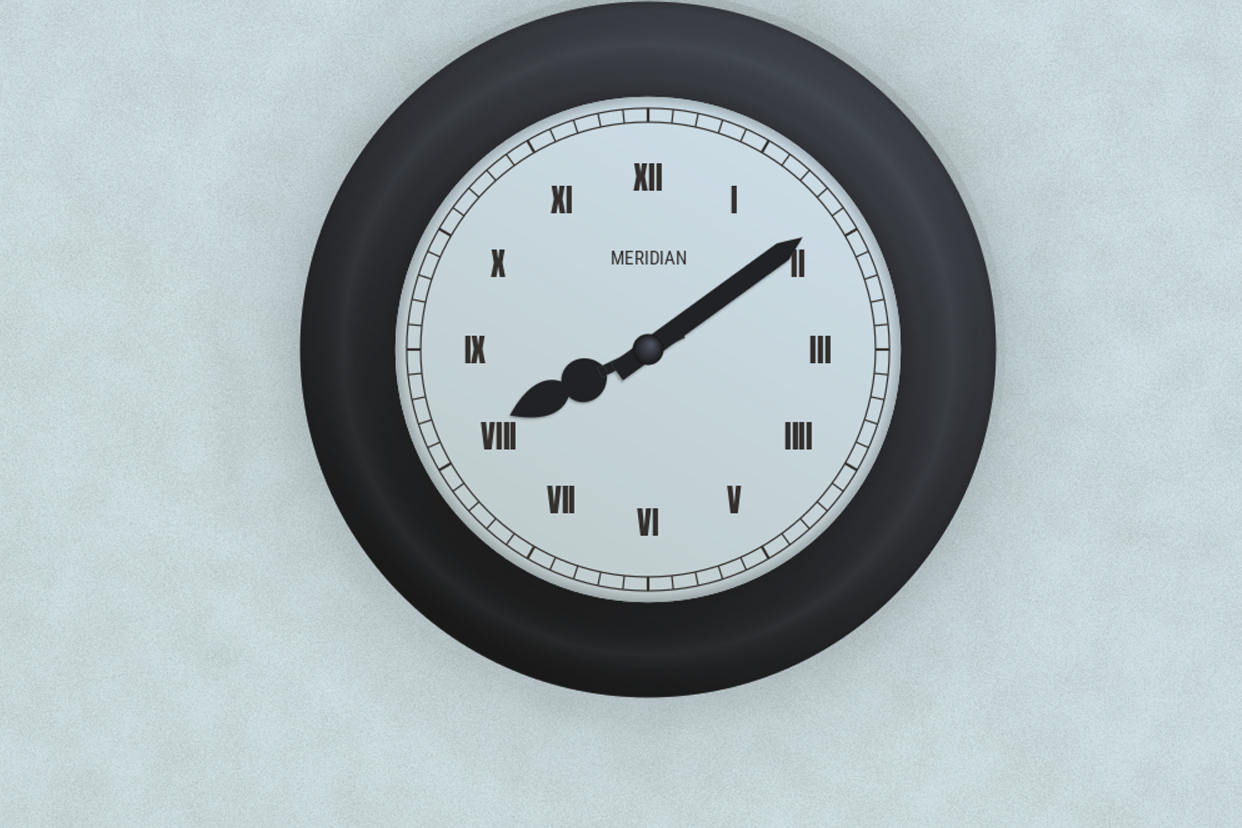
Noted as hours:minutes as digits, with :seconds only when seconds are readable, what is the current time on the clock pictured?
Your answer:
8:09
